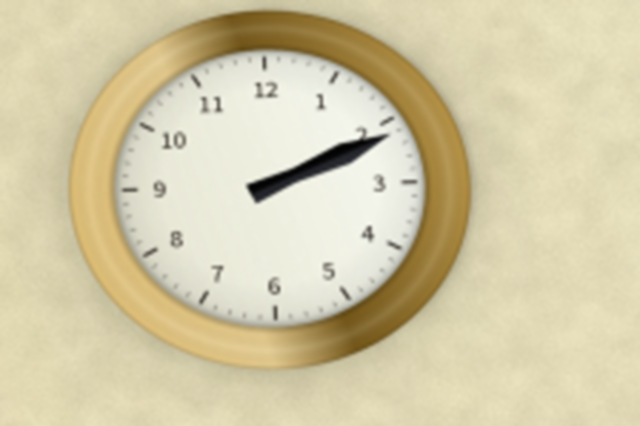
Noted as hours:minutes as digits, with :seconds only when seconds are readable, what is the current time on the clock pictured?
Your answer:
2:11
